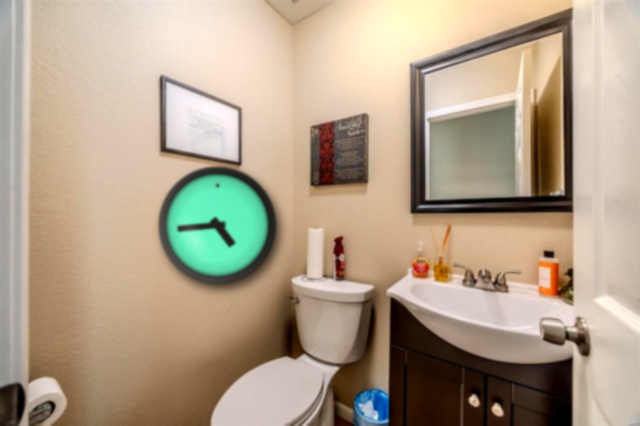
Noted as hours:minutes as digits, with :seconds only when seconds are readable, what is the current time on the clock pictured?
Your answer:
4:44
